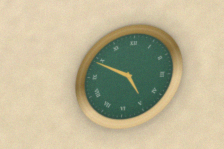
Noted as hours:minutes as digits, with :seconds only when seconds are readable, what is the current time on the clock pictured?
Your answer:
4:49
